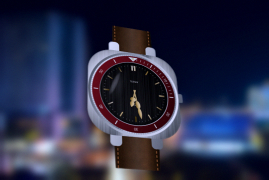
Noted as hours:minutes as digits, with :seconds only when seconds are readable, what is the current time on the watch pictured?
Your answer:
6:28
